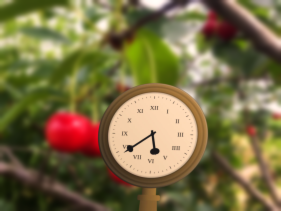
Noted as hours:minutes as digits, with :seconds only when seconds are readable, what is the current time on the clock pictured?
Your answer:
5:39
